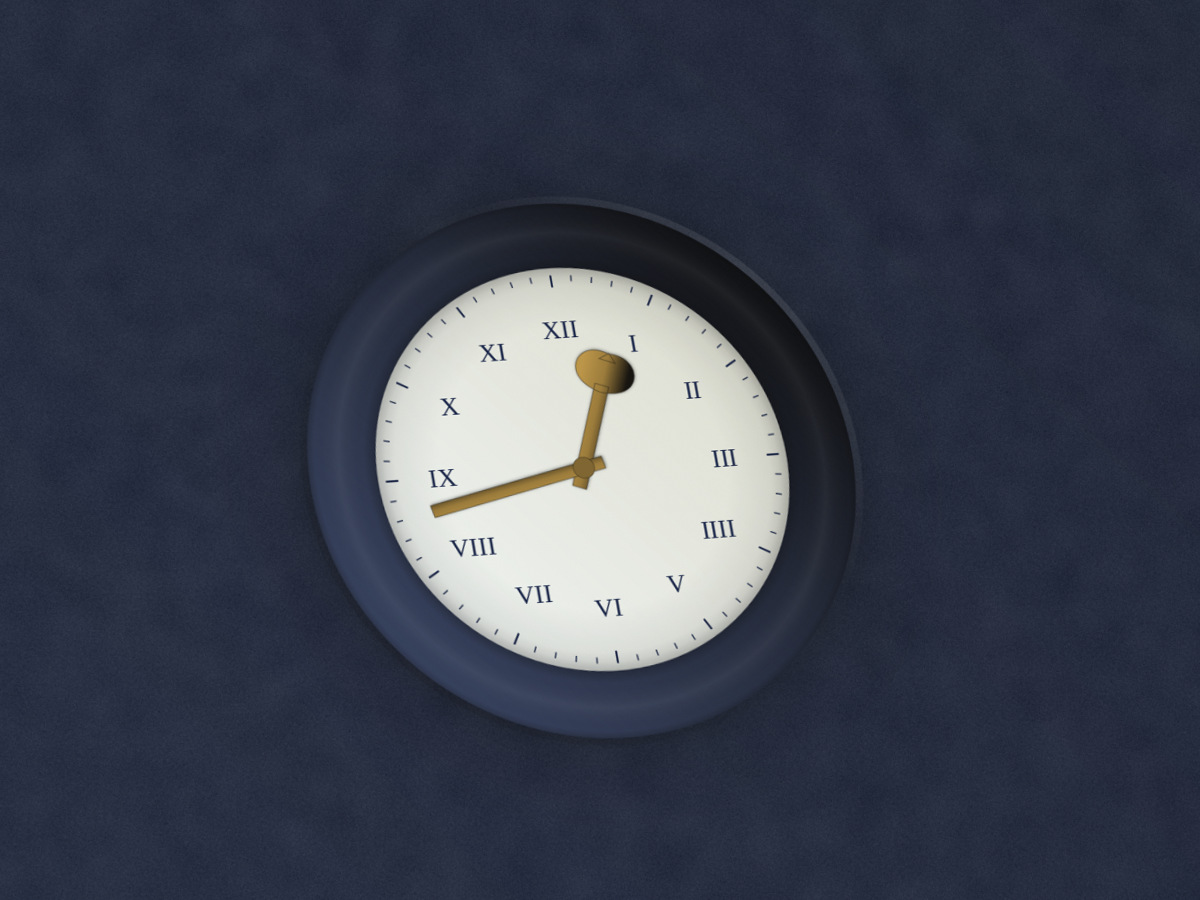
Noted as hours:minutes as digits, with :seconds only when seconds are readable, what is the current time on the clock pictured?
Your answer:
12:43
